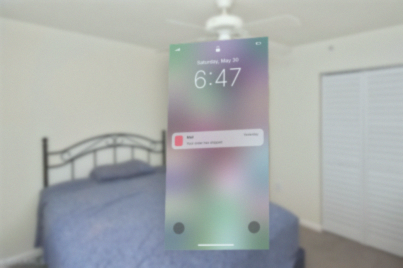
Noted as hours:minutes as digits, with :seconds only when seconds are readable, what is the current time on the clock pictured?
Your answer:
6:47
